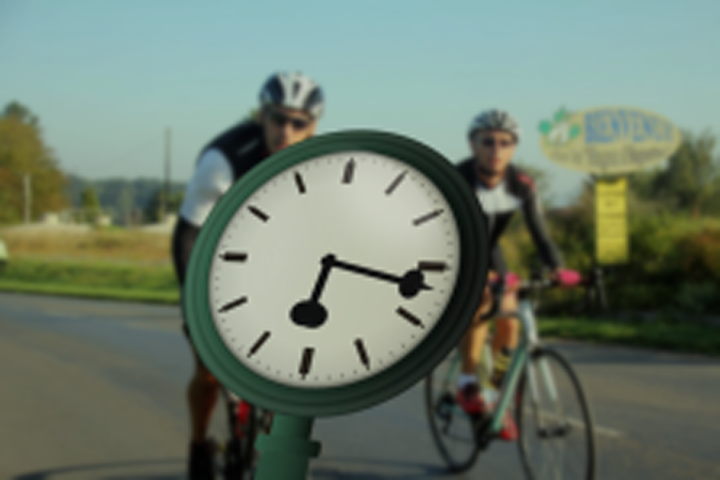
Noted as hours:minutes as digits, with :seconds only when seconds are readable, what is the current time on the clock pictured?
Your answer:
6:17
